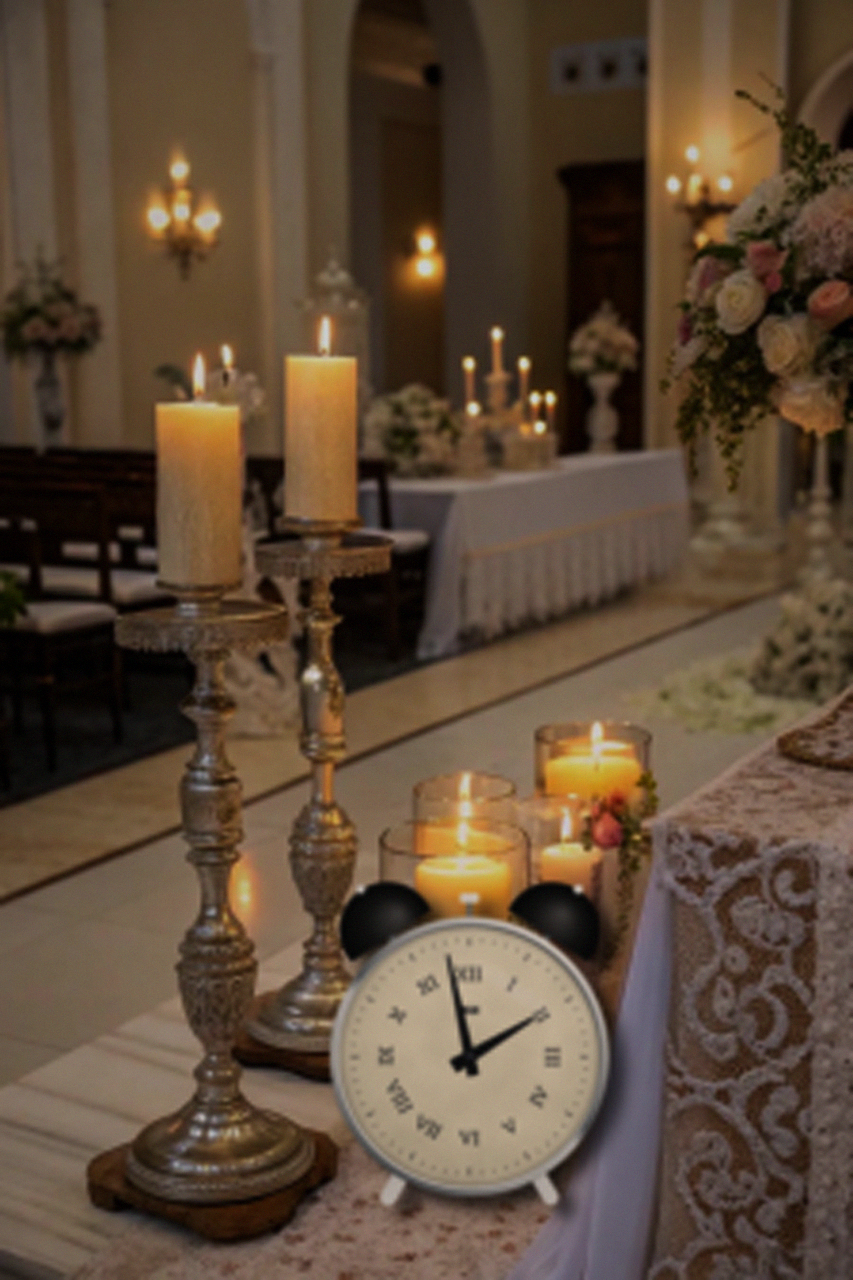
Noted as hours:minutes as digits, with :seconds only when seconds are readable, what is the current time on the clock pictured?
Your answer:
1:58
